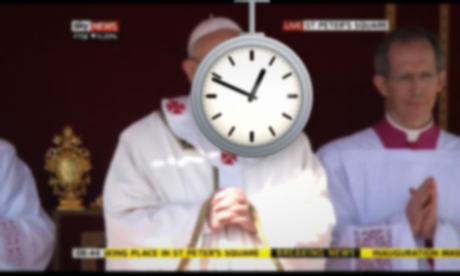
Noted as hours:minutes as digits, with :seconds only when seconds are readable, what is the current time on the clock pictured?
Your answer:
12:49
